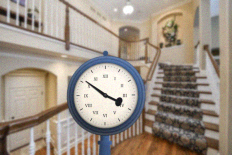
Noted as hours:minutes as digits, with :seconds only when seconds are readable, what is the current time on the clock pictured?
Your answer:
3:51
